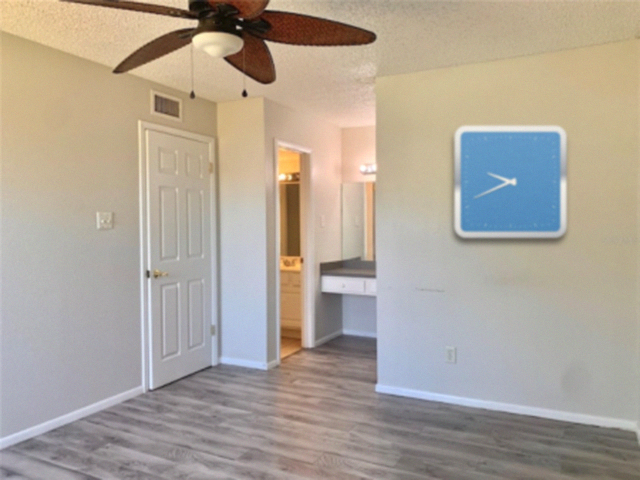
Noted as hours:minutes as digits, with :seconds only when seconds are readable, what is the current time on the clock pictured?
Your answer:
9:41
